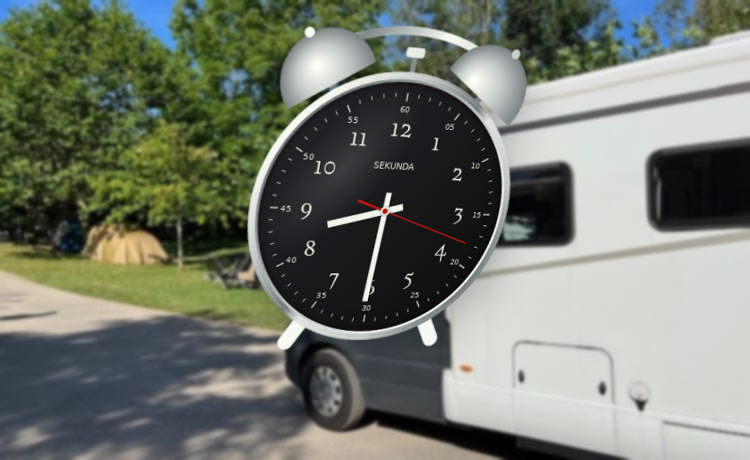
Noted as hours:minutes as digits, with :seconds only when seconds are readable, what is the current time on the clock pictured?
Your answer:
8:30:18
